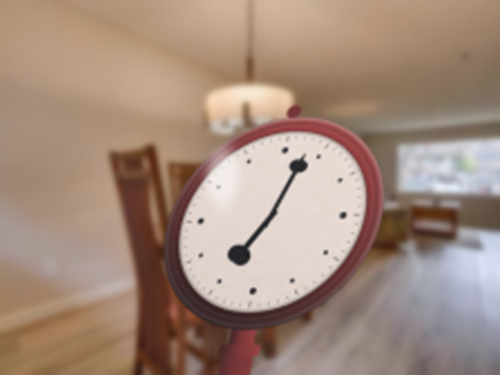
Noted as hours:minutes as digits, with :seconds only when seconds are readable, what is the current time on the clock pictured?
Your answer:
7:03
